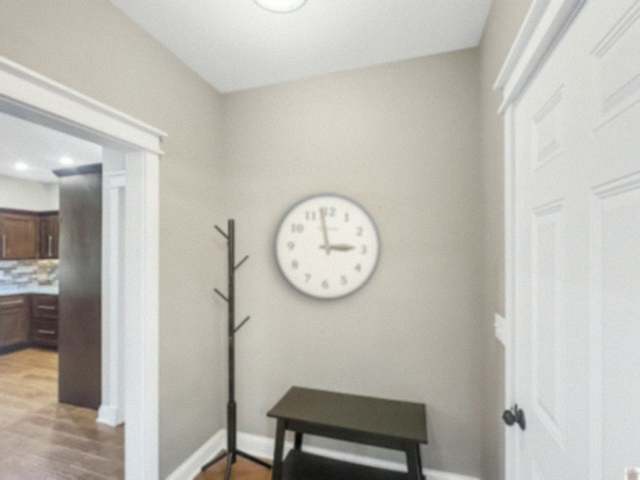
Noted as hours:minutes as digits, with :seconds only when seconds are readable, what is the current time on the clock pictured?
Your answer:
2:58
